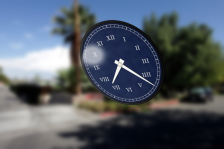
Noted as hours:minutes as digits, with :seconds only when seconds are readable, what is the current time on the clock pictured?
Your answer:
7:22
